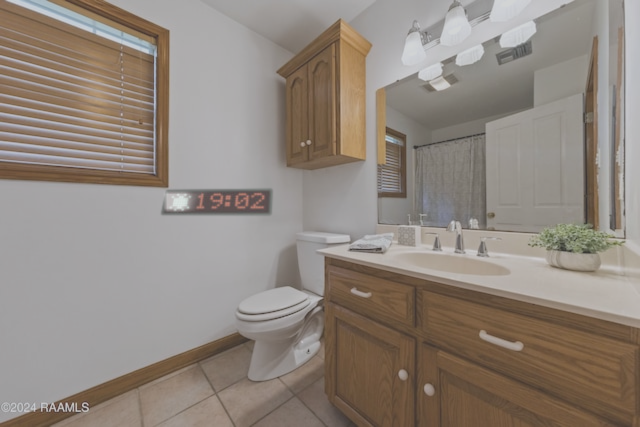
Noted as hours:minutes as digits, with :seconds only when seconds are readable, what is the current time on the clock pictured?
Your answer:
19:02
